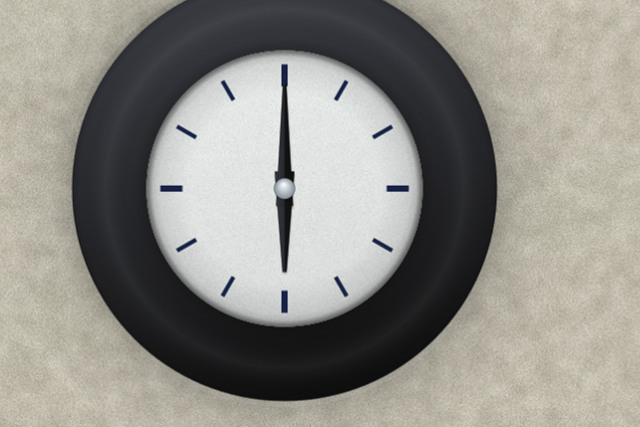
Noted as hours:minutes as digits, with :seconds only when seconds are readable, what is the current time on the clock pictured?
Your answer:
6:00
